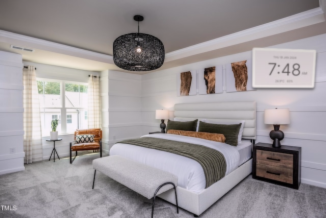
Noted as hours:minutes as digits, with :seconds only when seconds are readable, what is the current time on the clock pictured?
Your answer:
7:48
